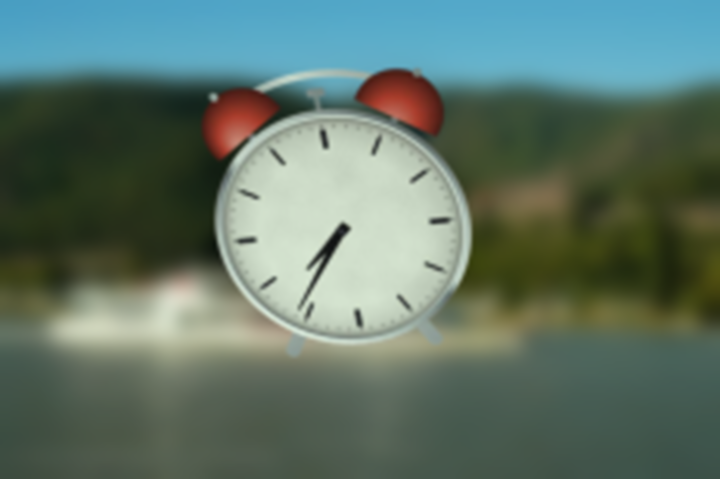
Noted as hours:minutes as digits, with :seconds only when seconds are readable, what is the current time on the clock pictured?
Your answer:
7:36
